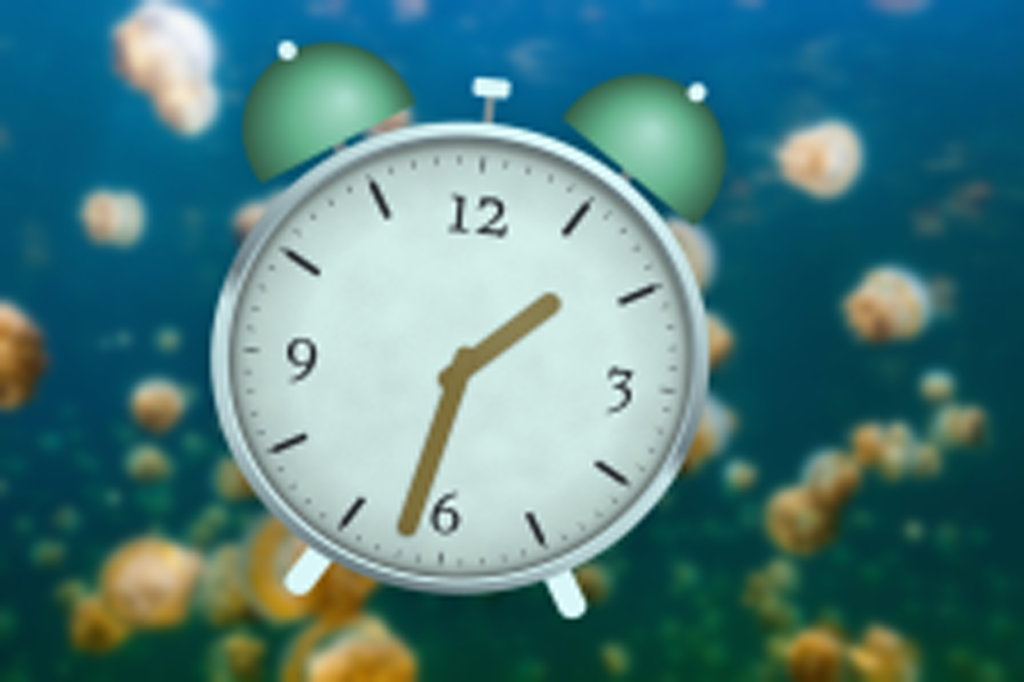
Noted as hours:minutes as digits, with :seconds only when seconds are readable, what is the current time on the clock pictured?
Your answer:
1:32
